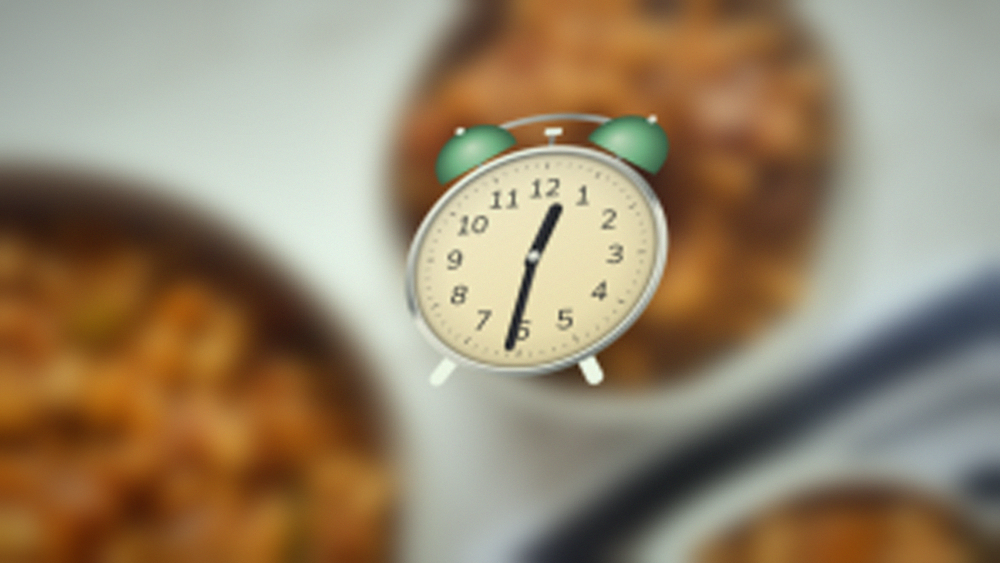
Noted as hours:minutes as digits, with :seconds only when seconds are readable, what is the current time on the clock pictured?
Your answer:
12:31
